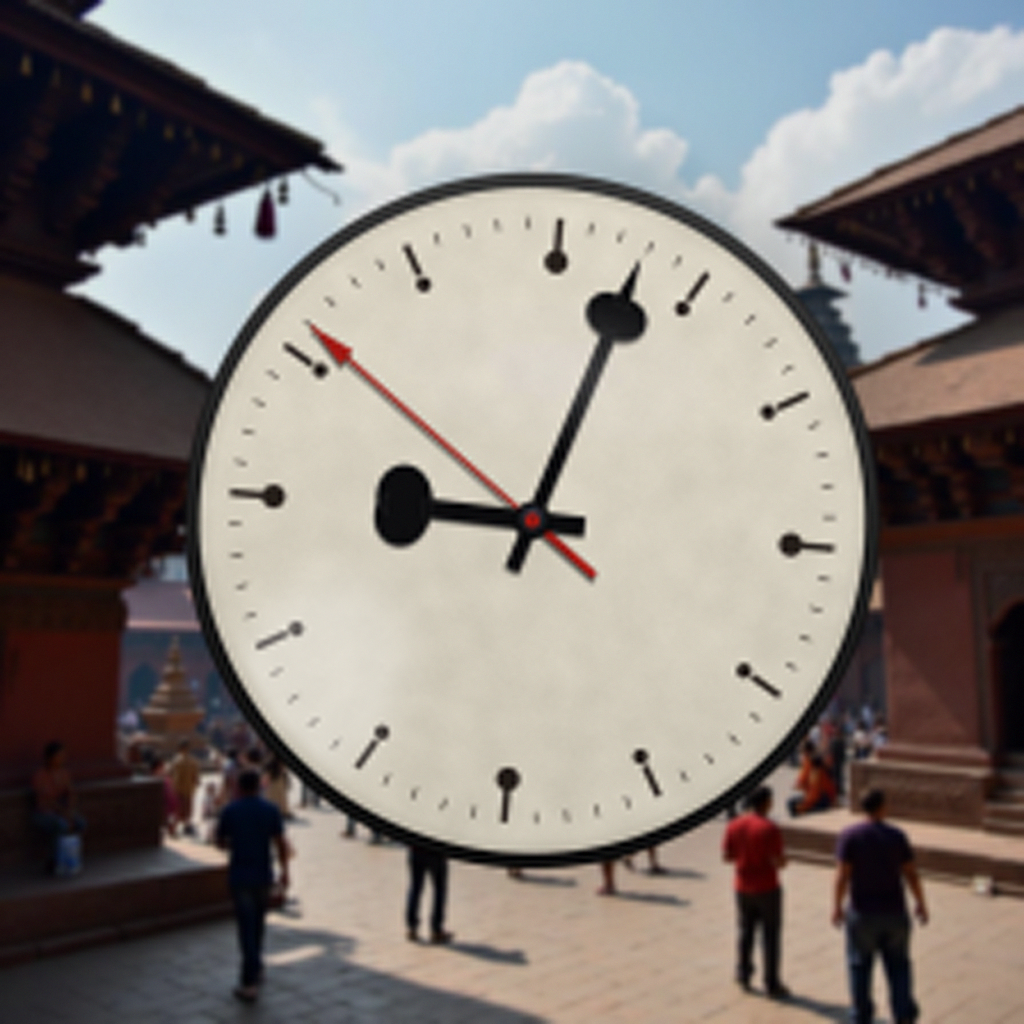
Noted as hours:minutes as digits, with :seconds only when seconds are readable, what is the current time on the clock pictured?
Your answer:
9:02:51
